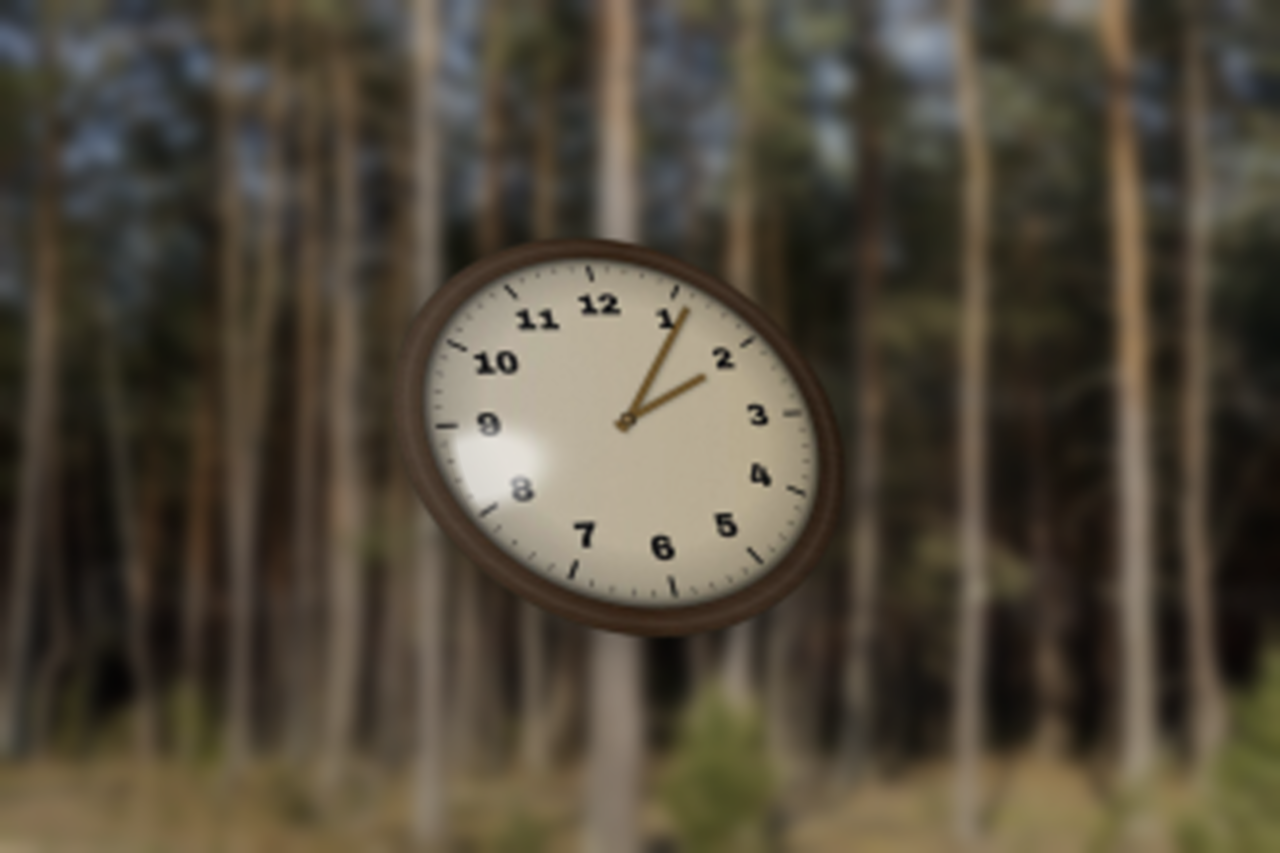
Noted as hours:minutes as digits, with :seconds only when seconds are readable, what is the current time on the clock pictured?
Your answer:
2:06
